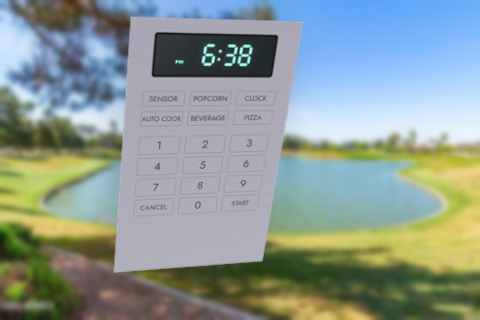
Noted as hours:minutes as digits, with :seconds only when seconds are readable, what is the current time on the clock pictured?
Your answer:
6:38
